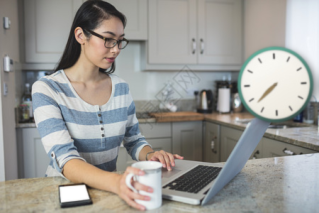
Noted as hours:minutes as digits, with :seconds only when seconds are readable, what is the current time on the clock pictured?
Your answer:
7:38
